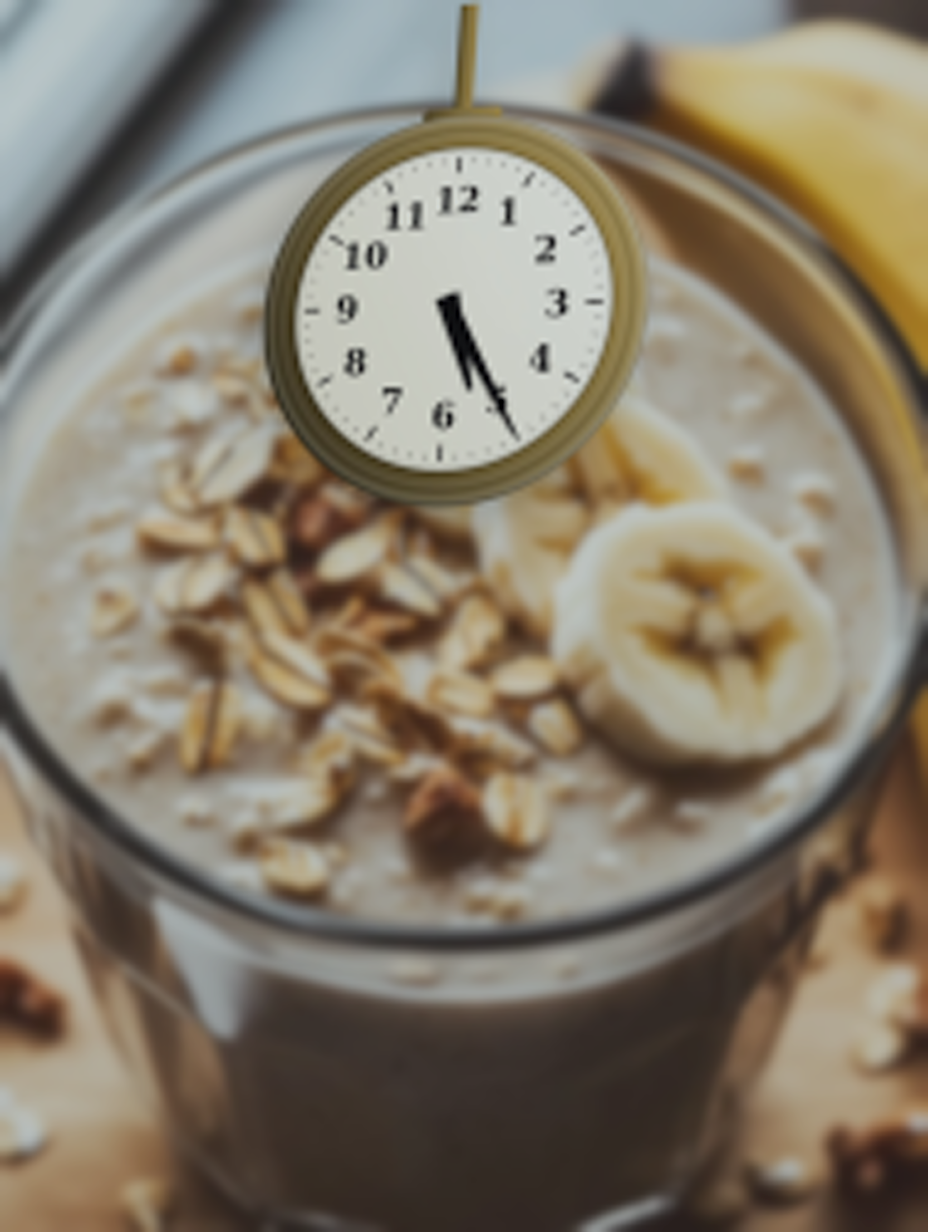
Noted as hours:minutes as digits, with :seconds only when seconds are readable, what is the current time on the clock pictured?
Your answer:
5:25
